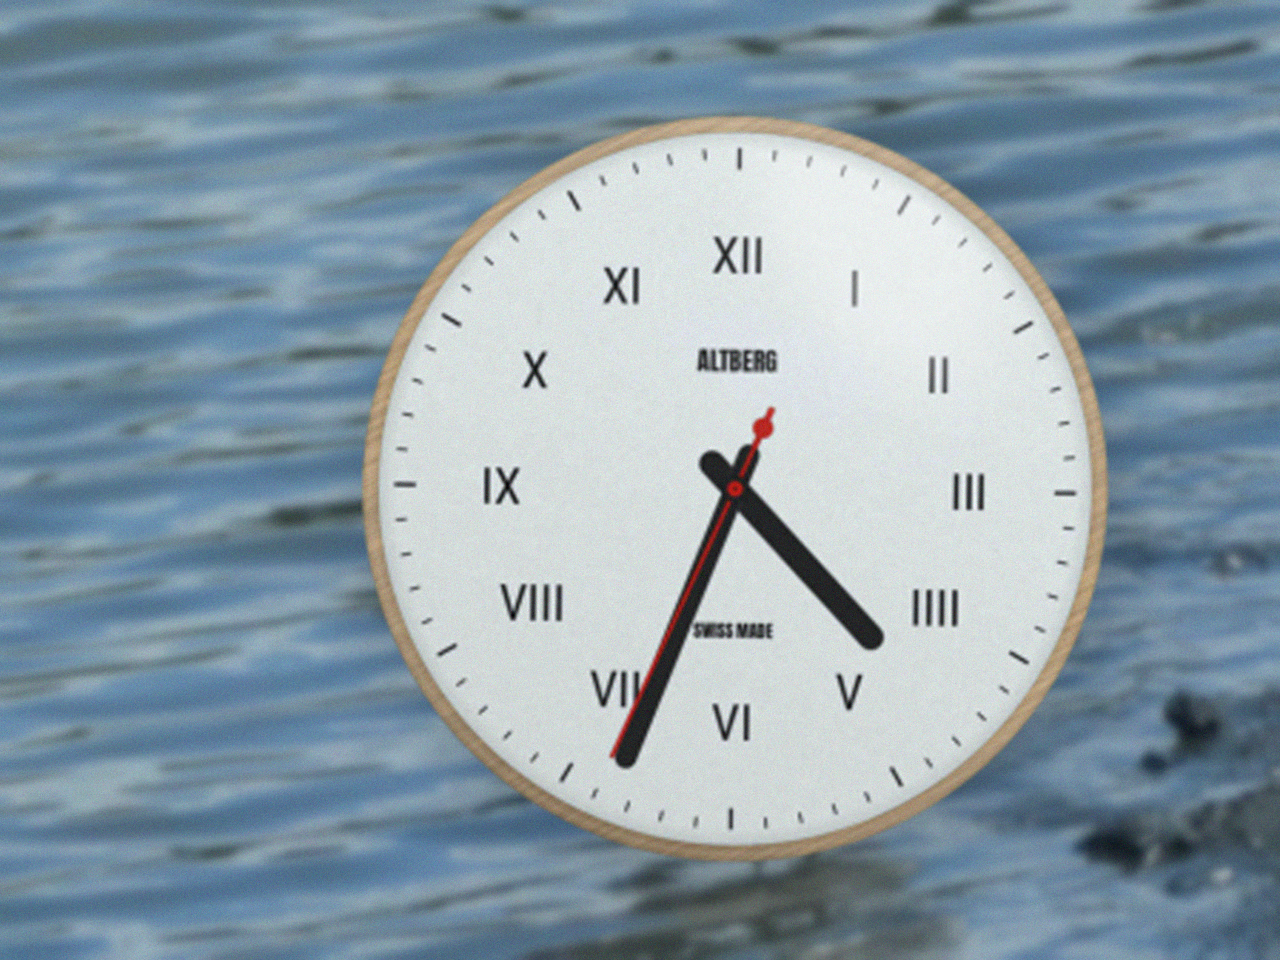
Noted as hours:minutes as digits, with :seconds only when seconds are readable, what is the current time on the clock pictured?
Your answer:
4:33:34
